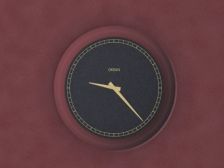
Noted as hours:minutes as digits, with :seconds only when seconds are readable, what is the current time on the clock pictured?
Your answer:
9:23
